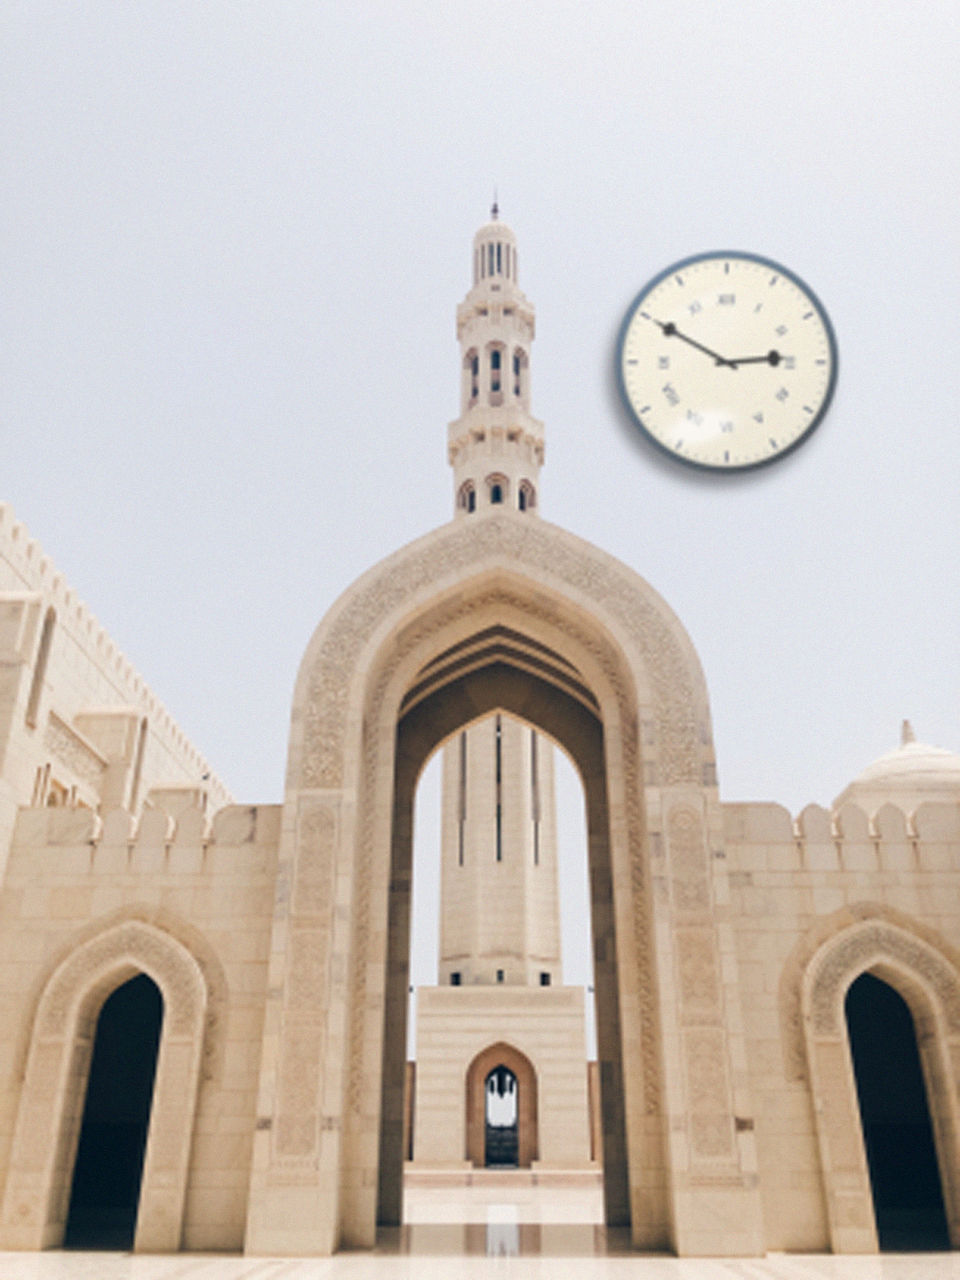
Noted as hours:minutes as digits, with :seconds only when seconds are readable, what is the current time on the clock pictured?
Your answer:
2:50
